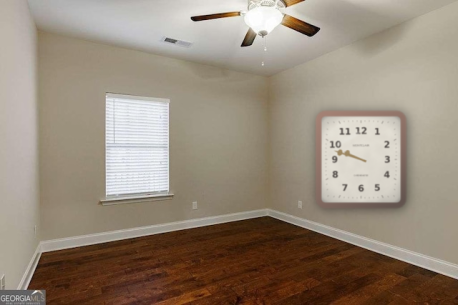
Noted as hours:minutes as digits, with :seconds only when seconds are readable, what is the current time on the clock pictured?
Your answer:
9:48
